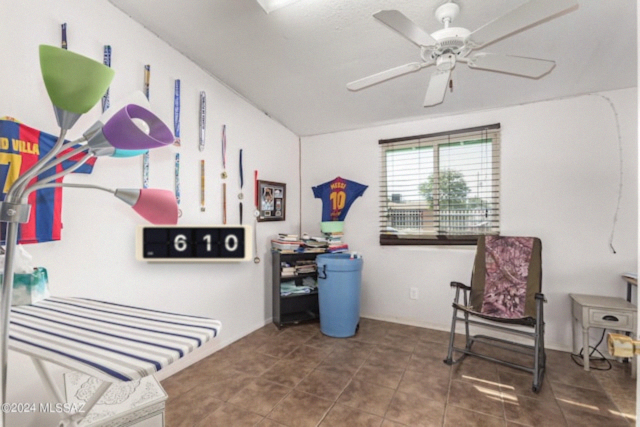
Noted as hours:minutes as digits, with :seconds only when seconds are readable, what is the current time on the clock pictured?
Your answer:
6:10
